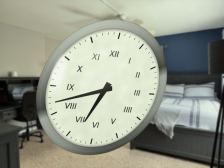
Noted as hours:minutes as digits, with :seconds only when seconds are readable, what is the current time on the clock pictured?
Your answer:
6:42
